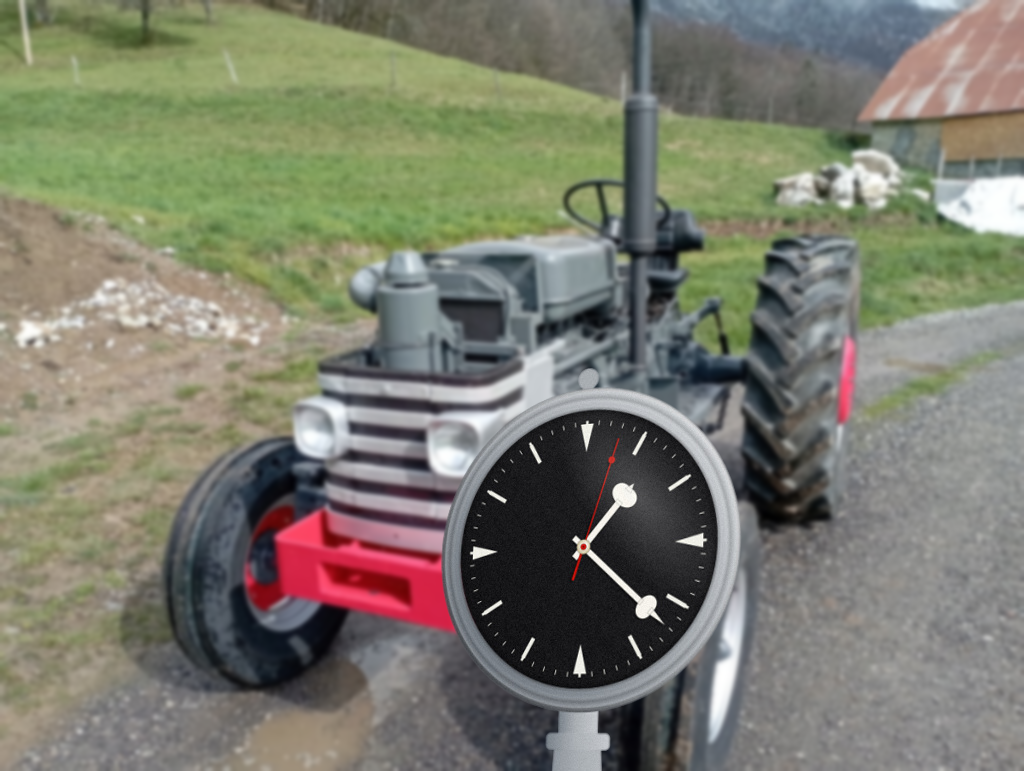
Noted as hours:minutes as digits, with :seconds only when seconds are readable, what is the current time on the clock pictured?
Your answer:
1:22:03
